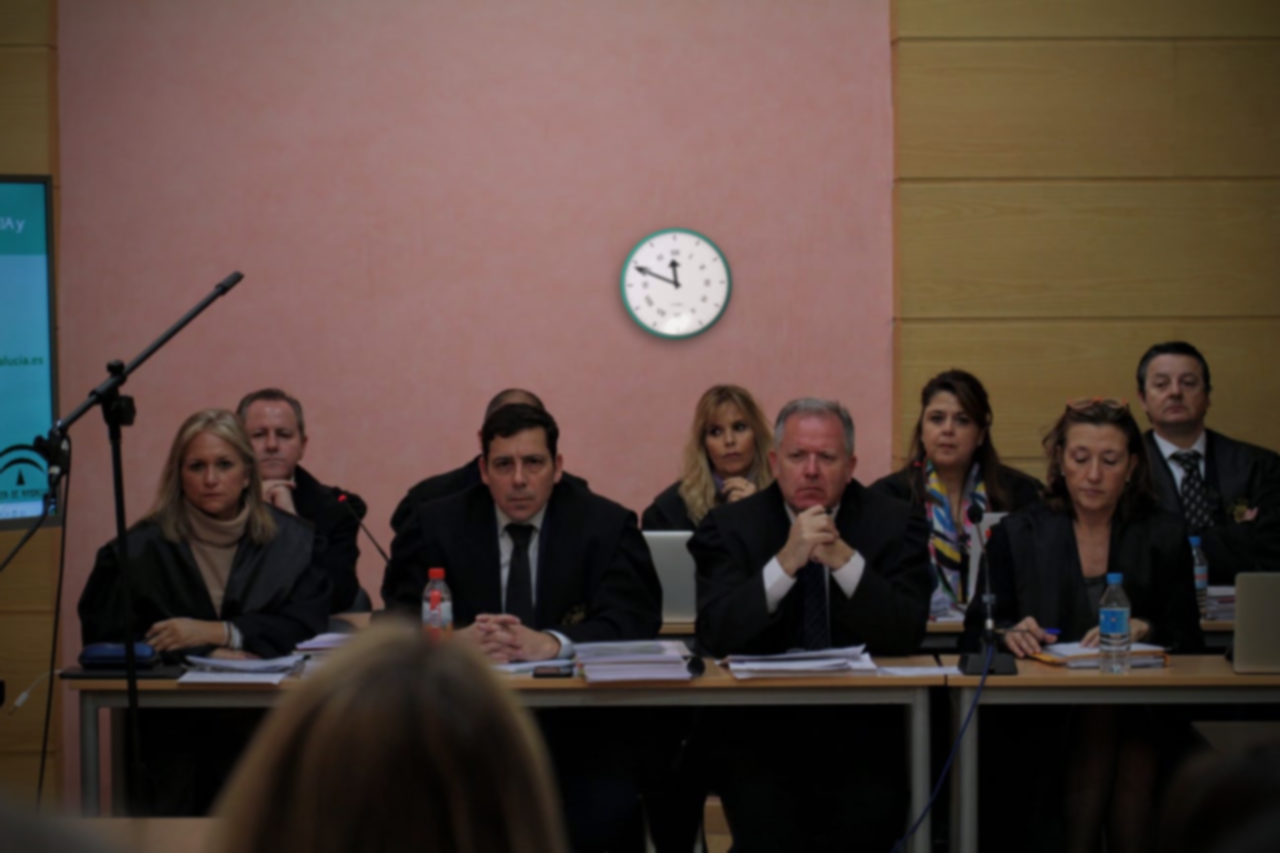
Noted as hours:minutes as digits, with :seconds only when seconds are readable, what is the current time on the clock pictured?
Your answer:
11:49
